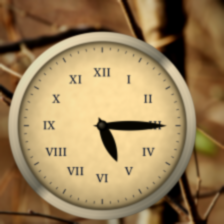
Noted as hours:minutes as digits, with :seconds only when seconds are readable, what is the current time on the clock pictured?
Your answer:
5:15
